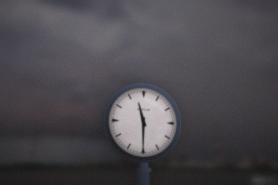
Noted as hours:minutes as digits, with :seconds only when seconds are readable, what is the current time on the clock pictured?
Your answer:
11:30
